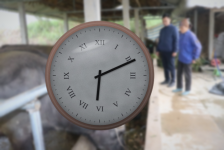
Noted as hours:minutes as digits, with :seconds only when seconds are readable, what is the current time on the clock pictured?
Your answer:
6:11
